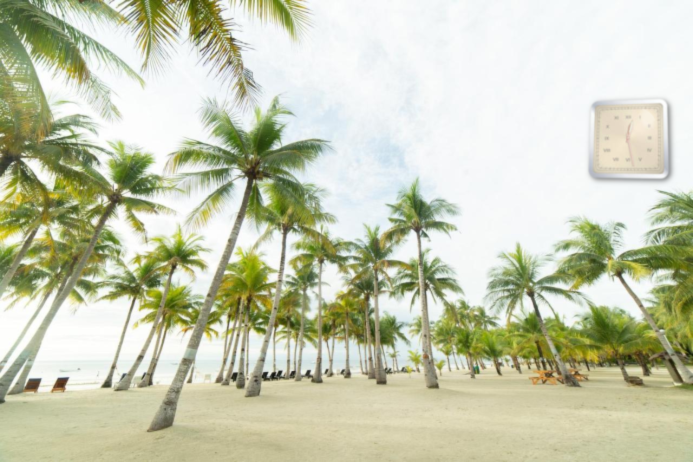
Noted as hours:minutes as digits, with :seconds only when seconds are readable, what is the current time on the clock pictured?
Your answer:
12:28
